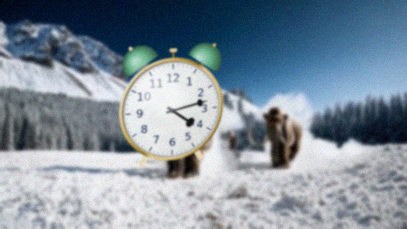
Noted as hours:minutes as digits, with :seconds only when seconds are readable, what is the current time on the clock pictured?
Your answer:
4:13
